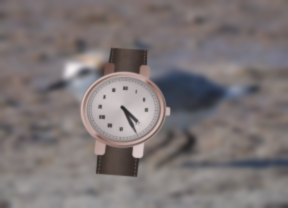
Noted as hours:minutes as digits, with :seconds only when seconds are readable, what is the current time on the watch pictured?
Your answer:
4:25
